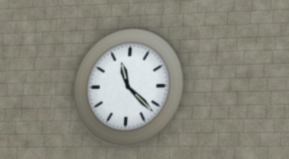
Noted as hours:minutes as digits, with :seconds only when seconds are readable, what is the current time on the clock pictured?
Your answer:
11:22
